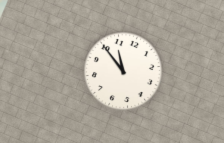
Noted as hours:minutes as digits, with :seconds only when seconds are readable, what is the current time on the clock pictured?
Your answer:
10:50
